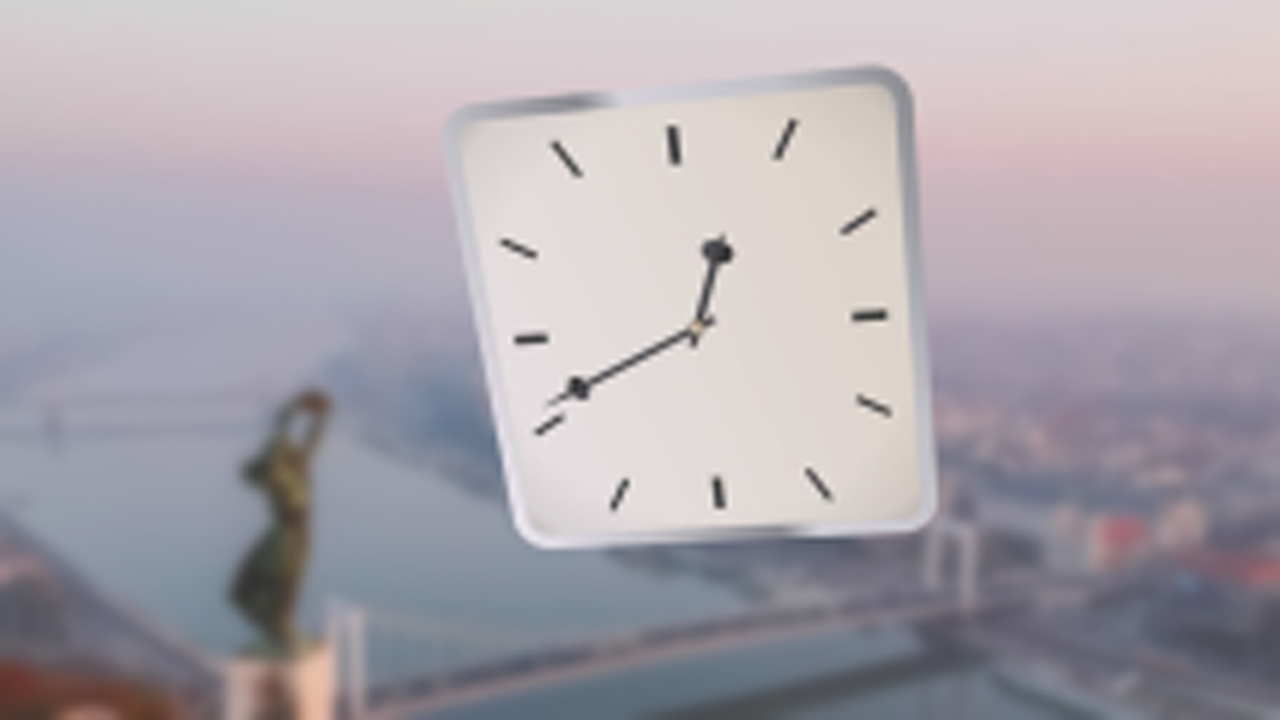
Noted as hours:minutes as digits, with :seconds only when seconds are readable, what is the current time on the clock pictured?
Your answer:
12:41
